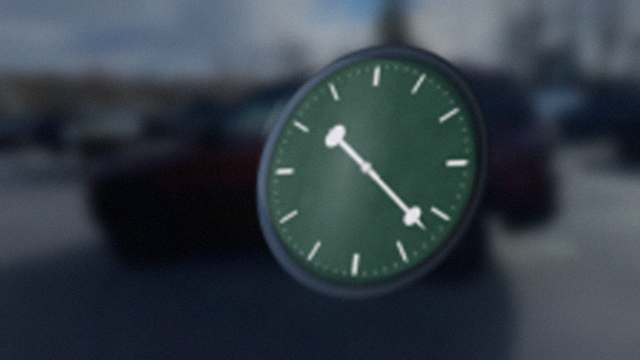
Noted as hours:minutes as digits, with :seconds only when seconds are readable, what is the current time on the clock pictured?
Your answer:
10:22
